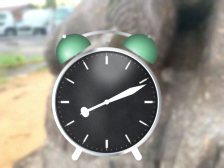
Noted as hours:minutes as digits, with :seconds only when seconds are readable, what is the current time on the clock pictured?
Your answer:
8:11
